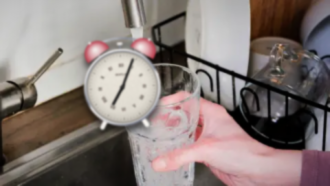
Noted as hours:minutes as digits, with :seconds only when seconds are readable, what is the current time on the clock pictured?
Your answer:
7:04
